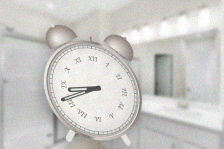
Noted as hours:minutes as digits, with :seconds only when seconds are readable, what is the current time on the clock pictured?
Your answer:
8:41
